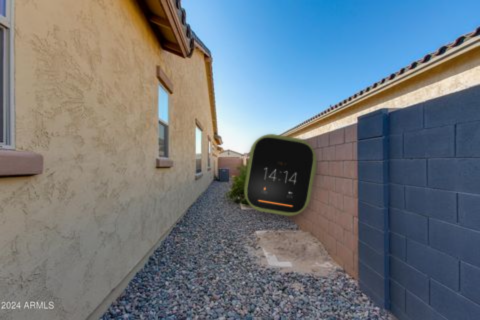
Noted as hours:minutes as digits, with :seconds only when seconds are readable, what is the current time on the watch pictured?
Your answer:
14:14
